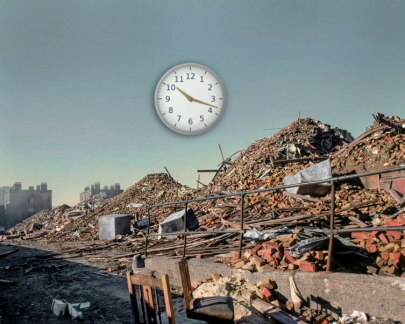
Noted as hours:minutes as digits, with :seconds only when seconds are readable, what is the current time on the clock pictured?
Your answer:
10:18
